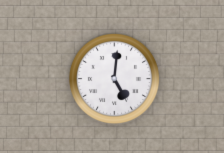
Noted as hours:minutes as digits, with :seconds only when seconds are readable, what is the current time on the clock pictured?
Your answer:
5:01
